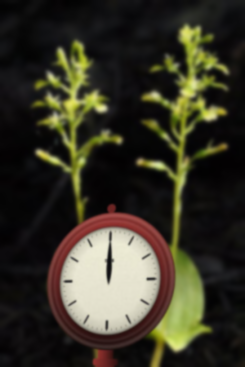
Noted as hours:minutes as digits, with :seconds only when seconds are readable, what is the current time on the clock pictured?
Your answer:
12:00
